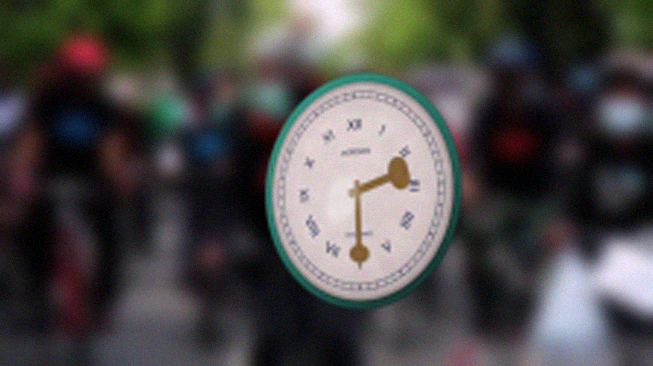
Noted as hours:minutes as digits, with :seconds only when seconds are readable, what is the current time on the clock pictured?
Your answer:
2:30
